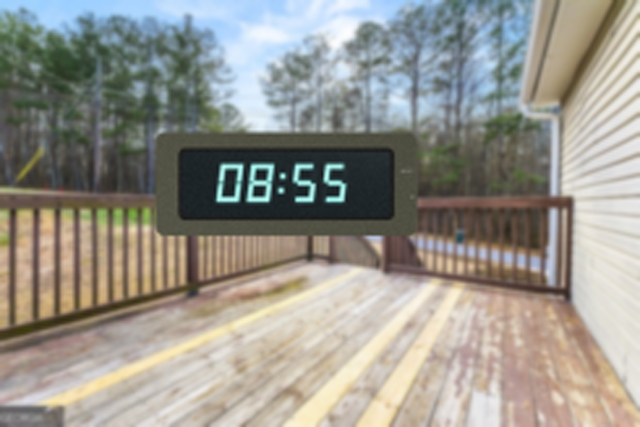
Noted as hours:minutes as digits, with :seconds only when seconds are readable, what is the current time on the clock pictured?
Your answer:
8:55
